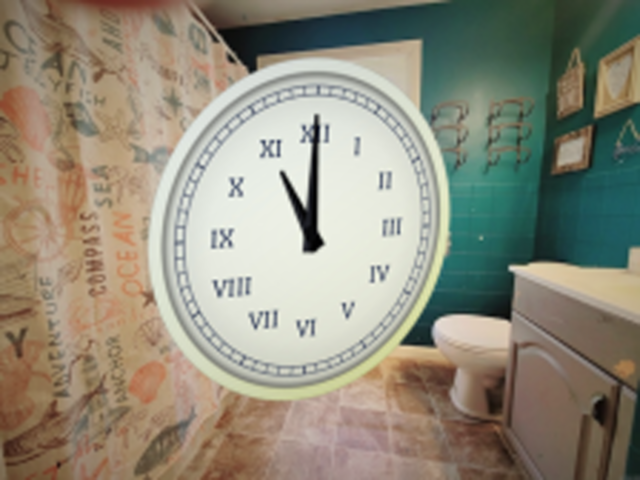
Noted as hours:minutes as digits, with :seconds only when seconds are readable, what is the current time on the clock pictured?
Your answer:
11:00
